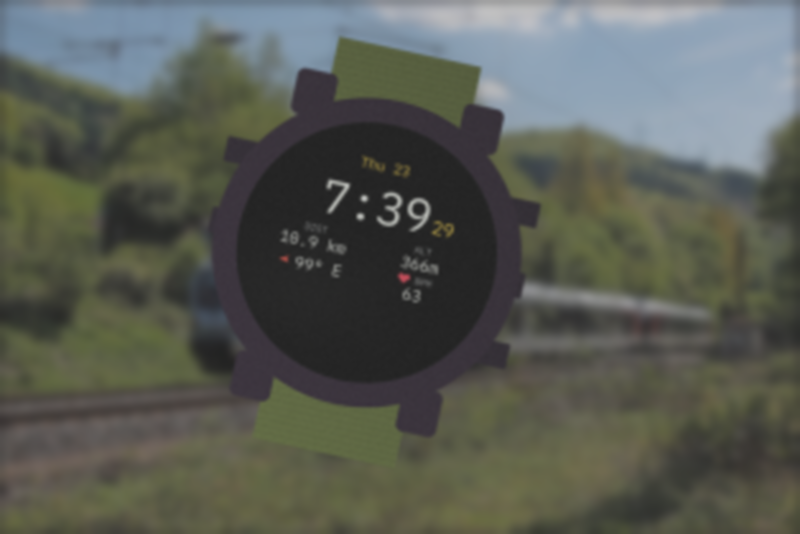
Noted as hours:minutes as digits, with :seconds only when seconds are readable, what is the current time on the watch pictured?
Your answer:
7:39
